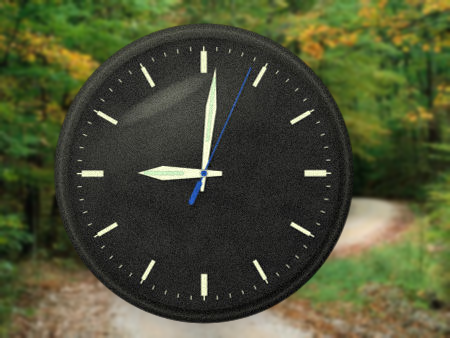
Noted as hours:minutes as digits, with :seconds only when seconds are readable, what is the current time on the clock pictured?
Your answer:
9:01:04
